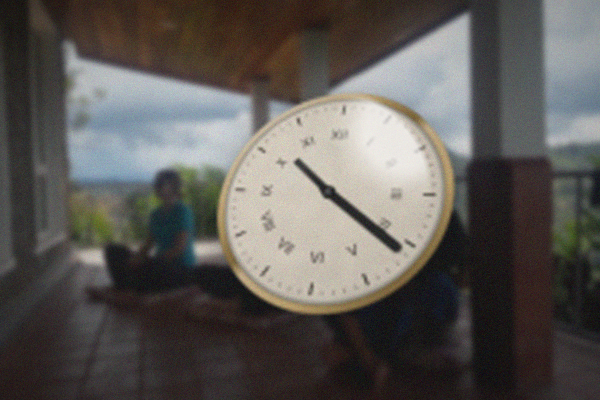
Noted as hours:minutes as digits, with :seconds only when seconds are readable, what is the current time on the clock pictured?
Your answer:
10:21
